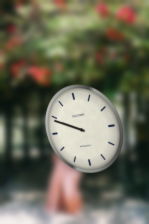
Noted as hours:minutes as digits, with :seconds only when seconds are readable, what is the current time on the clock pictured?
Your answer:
9:49
